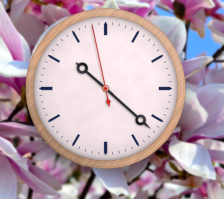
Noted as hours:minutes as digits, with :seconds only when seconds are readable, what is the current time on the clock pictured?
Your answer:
10:21:58
